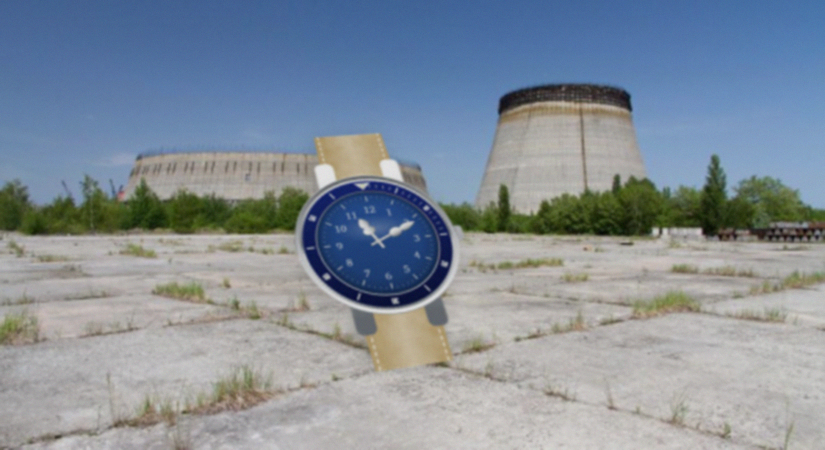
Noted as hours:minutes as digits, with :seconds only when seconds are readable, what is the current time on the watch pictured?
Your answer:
11:11
